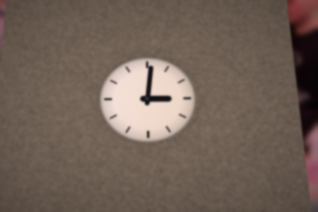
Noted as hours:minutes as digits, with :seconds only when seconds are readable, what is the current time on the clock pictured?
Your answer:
3:01
